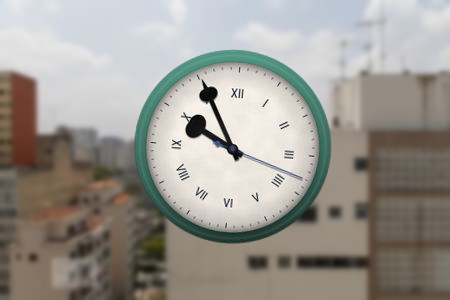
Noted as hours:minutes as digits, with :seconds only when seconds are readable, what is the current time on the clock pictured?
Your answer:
9:55:18
